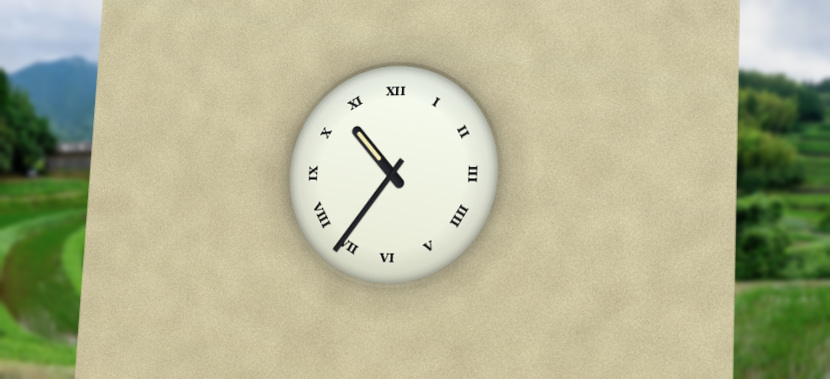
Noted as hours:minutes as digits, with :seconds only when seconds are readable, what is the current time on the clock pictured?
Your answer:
10:36
